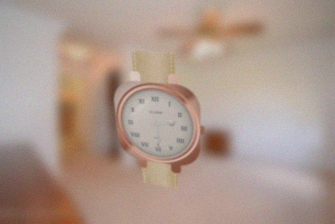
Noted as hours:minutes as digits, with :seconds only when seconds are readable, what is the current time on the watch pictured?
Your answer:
2:29
